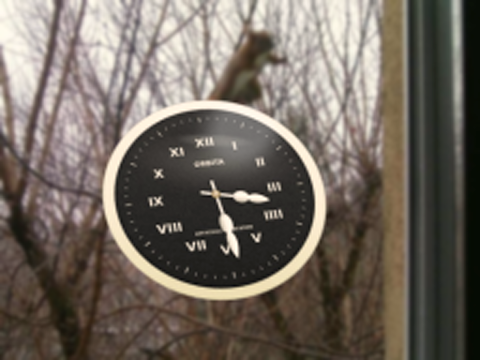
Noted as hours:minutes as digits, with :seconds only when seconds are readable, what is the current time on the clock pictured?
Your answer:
3:29
